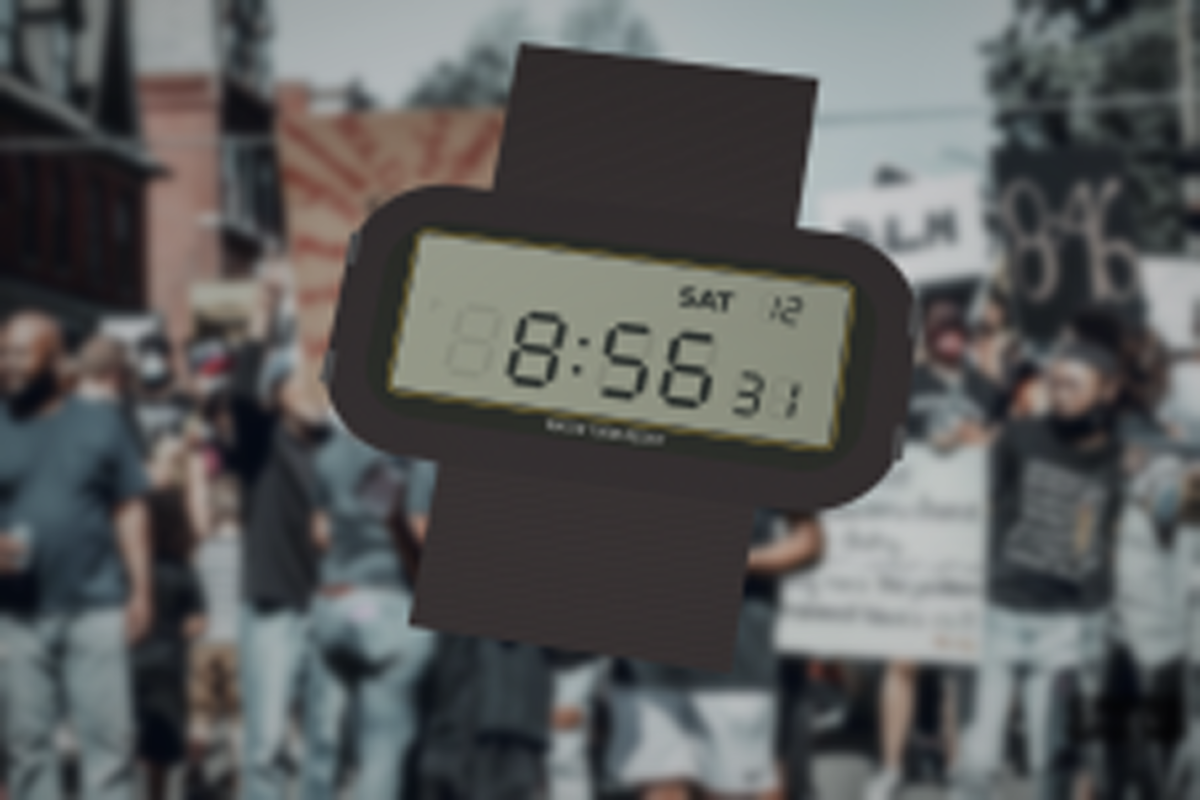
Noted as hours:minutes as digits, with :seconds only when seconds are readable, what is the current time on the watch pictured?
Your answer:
8:56:31
